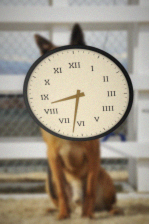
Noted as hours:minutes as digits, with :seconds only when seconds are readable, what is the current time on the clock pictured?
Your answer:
8:32
